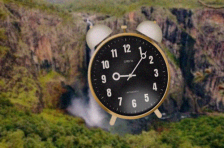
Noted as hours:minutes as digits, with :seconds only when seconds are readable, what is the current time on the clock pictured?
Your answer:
9:07
